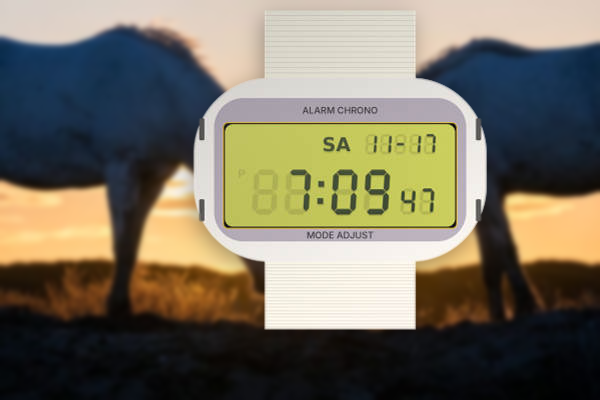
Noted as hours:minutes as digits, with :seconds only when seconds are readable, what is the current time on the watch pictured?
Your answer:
7:09:47
